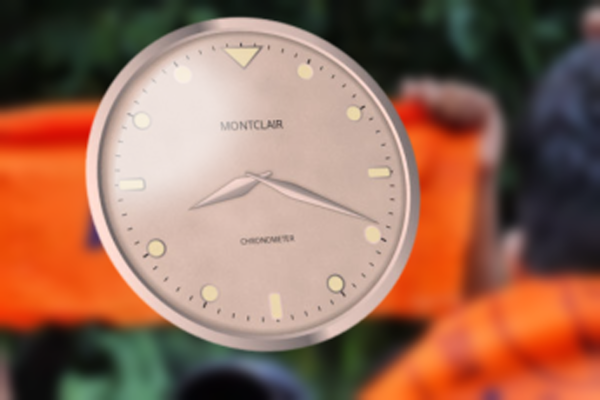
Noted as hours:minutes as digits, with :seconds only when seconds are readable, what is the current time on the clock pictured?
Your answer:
8:19
